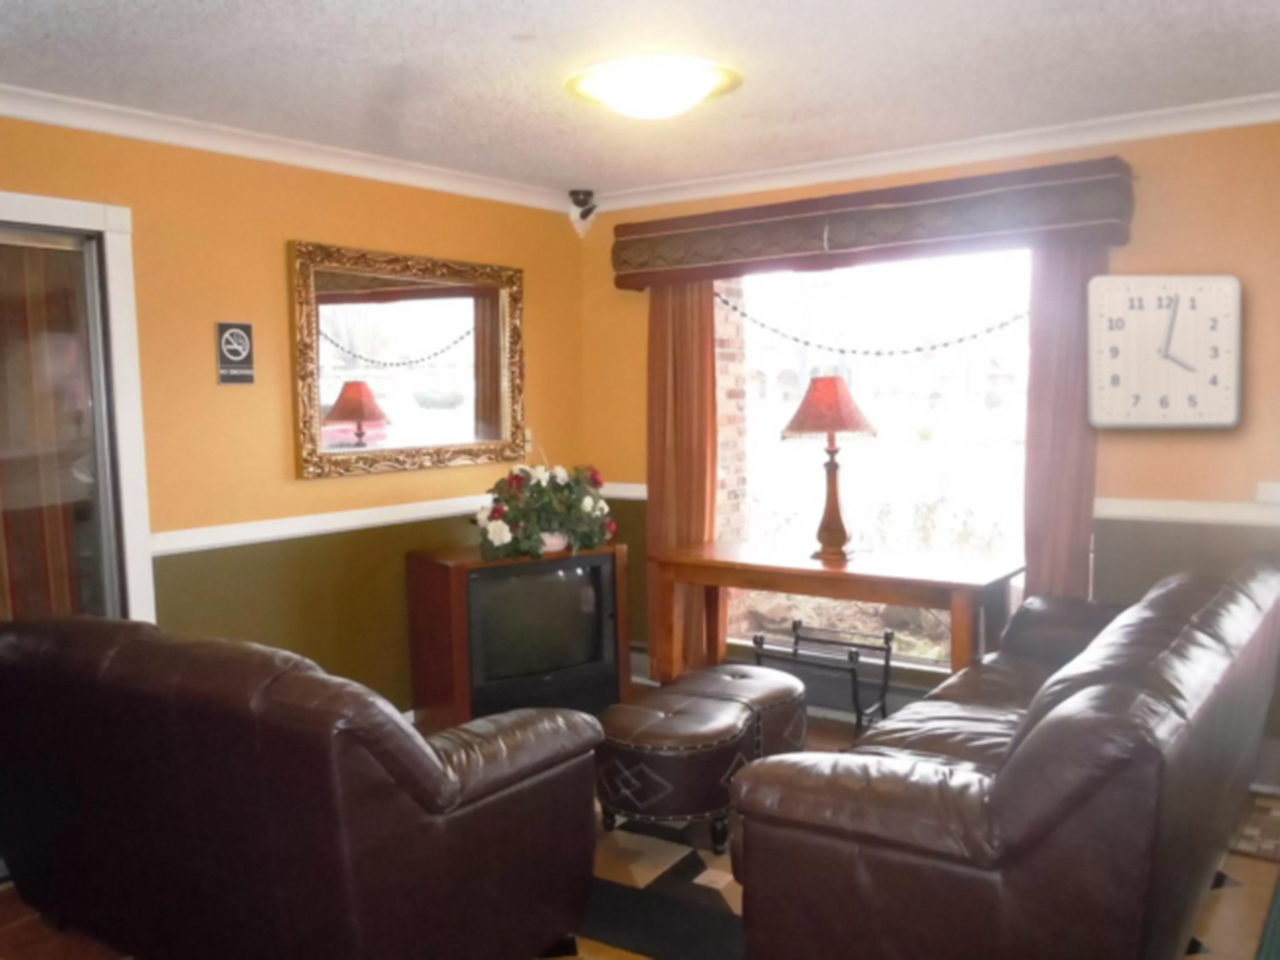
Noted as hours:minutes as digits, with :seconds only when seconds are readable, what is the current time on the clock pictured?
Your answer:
4:02
